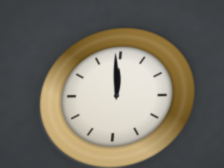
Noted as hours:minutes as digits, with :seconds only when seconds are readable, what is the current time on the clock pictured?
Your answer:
11:59
